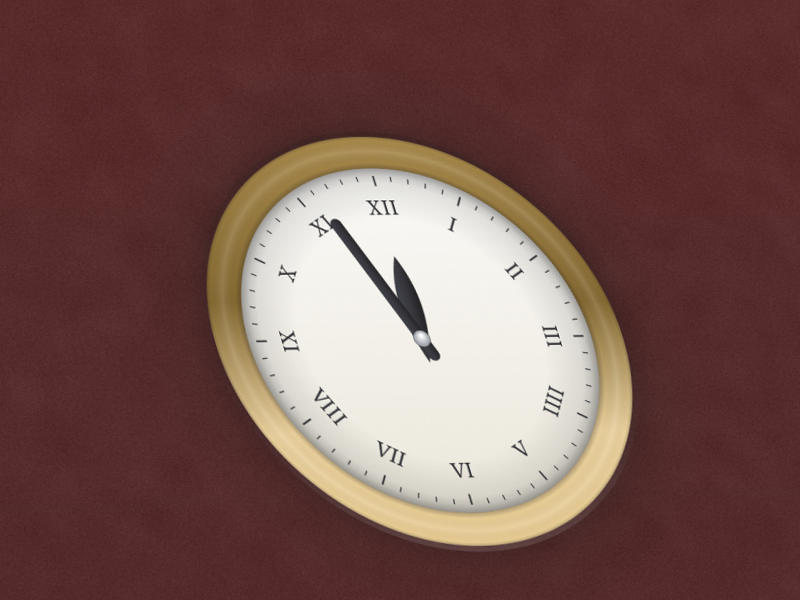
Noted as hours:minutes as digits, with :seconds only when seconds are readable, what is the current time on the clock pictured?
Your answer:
11:56
